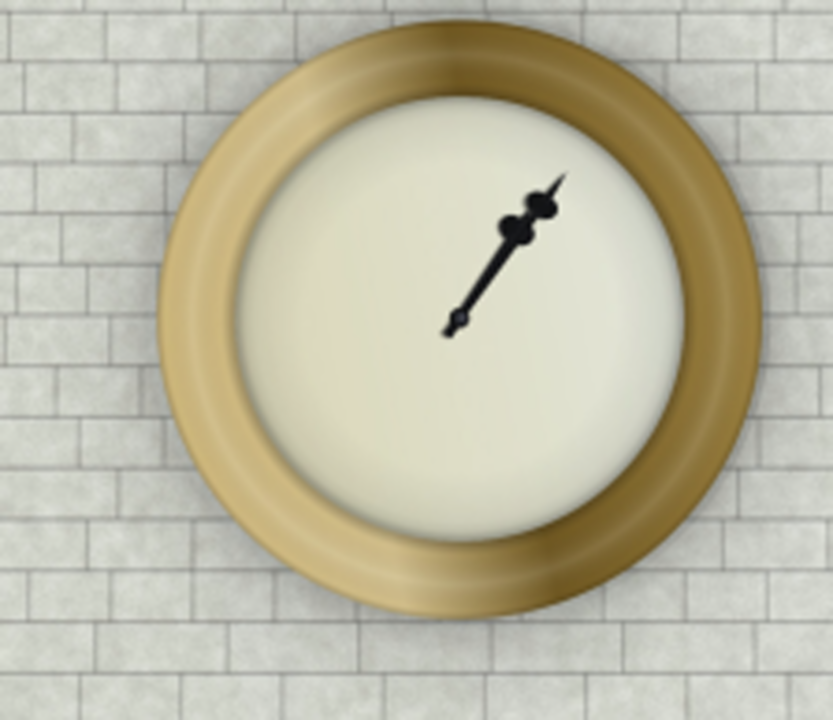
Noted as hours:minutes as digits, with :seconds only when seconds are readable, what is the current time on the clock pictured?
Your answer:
1:06
